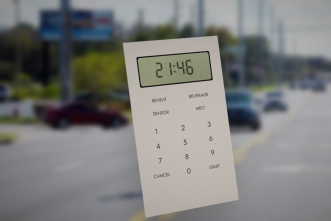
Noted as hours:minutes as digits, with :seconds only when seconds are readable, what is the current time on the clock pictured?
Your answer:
21:46
